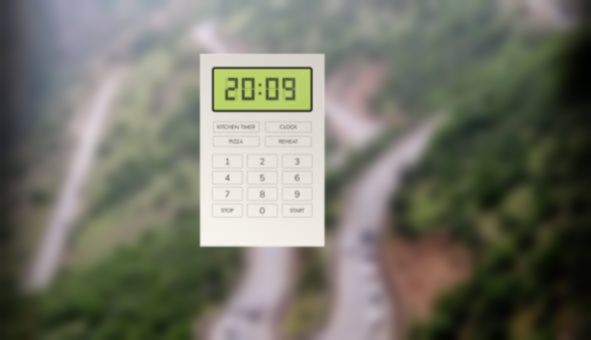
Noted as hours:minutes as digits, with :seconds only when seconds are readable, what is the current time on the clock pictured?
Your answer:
20:09
